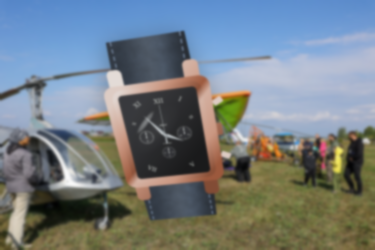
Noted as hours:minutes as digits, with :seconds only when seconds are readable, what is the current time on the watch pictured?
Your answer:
3:54
